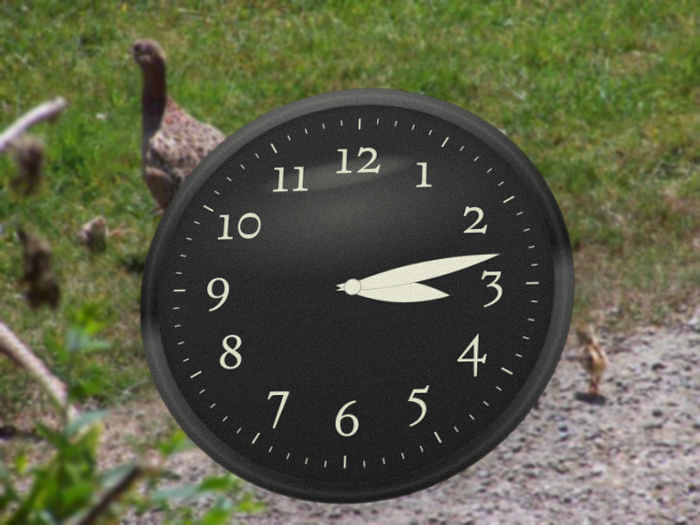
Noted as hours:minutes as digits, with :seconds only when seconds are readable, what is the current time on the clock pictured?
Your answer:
3:13
